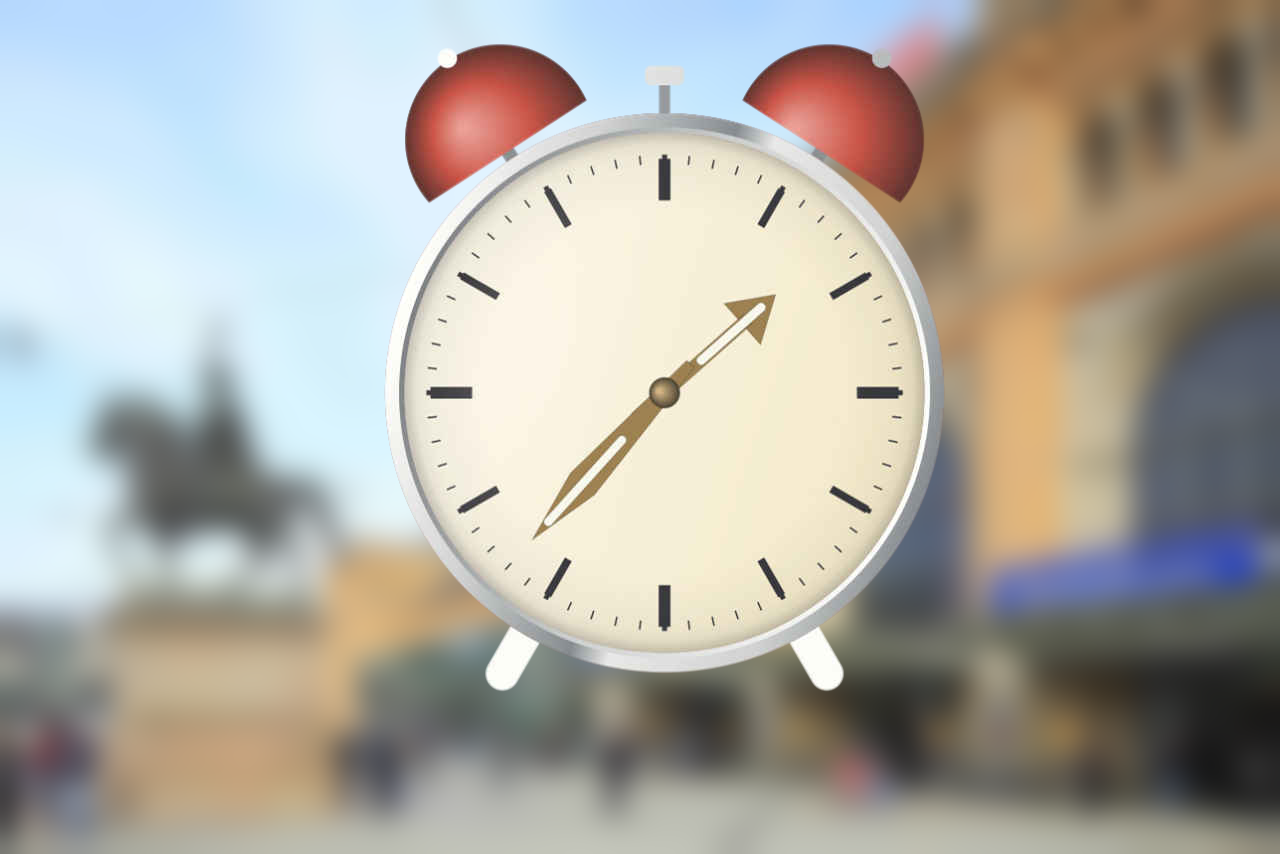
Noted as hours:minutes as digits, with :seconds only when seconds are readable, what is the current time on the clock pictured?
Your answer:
1:37
